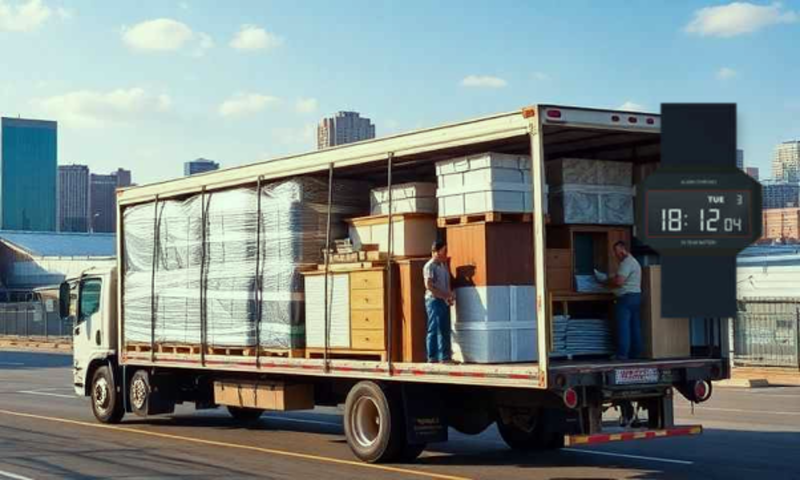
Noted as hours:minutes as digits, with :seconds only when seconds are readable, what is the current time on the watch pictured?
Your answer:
18:12:04
